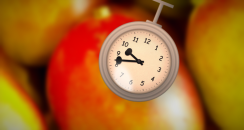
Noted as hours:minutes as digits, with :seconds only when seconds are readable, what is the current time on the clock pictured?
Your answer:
9:42
